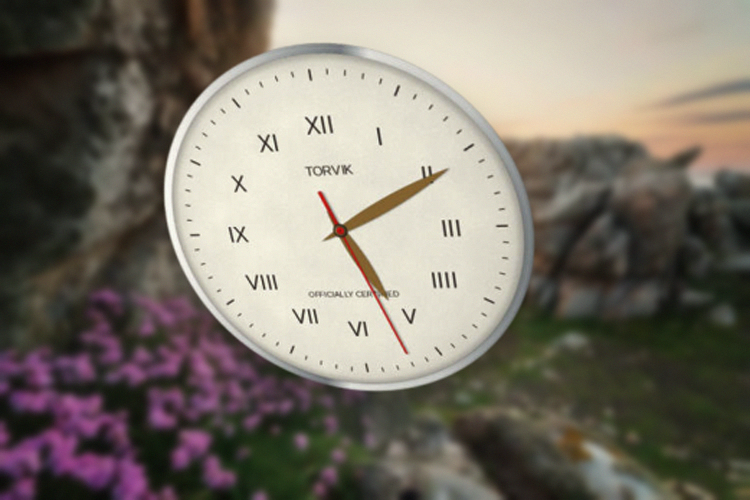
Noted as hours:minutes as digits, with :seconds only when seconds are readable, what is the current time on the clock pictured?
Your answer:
5:10:27
